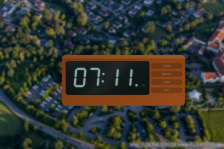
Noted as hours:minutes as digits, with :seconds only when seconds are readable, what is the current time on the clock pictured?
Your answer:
7:11
